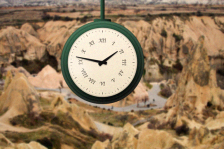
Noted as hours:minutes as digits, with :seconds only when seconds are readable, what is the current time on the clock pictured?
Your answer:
1:47
